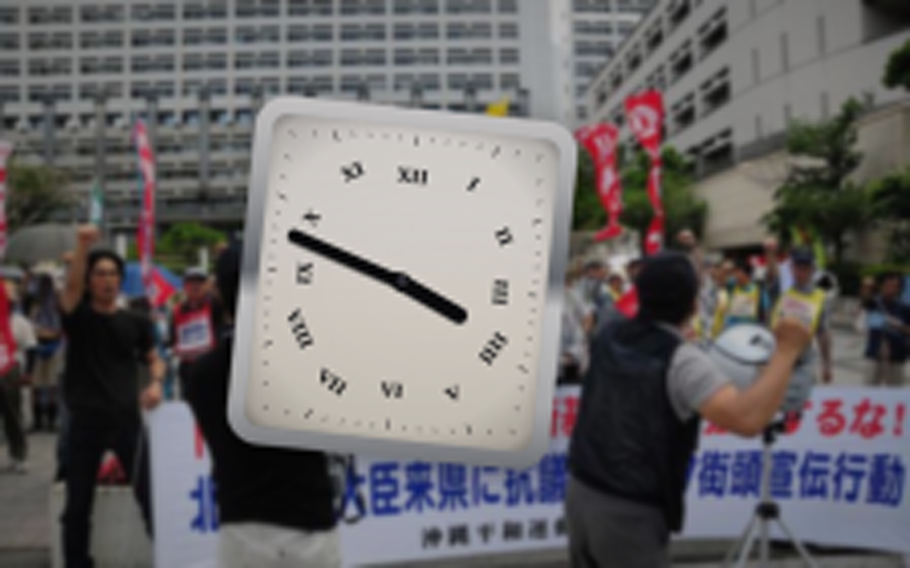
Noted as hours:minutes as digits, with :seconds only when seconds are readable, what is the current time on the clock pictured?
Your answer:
3:48
